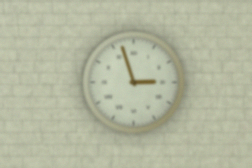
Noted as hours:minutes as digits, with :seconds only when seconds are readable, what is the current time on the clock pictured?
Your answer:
2:57
